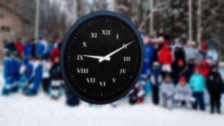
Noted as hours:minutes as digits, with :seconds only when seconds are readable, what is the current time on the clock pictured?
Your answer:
9:10
